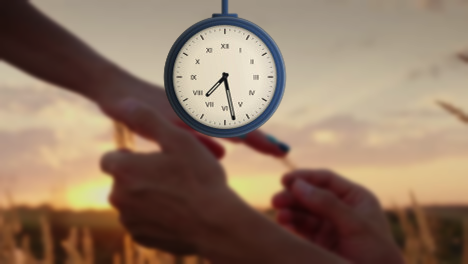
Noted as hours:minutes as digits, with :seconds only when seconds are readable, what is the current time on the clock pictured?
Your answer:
7:28
